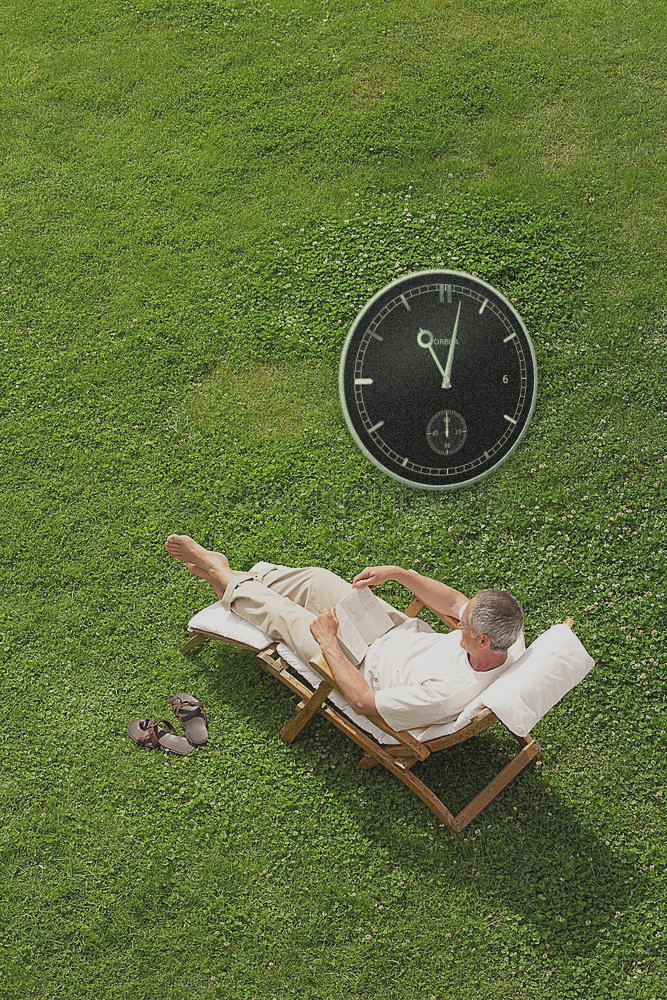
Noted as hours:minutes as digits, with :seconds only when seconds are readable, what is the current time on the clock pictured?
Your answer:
11:02
